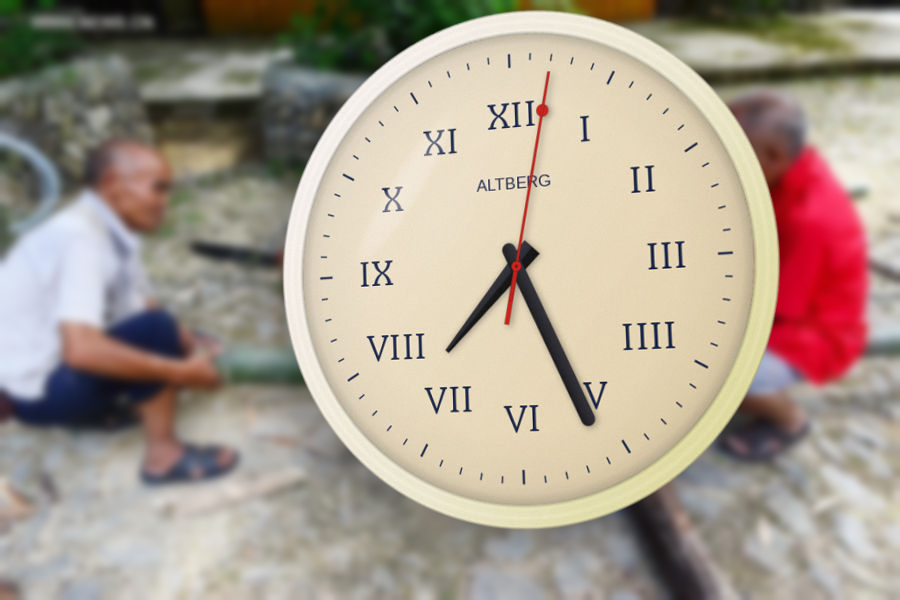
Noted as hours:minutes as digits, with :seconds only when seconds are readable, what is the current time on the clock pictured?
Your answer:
7:26:02
